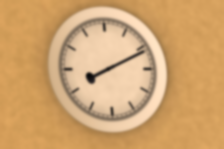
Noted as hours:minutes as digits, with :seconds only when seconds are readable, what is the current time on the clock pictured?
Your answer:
8:11
